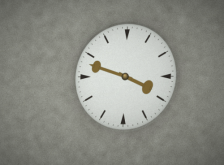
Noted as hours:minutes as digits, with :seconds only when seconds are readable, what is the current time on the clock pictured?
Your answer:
3:48
